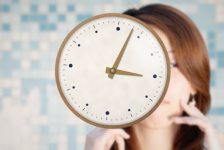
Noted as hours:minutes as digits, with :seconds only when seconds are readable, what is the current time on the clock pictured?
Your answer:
3:03
